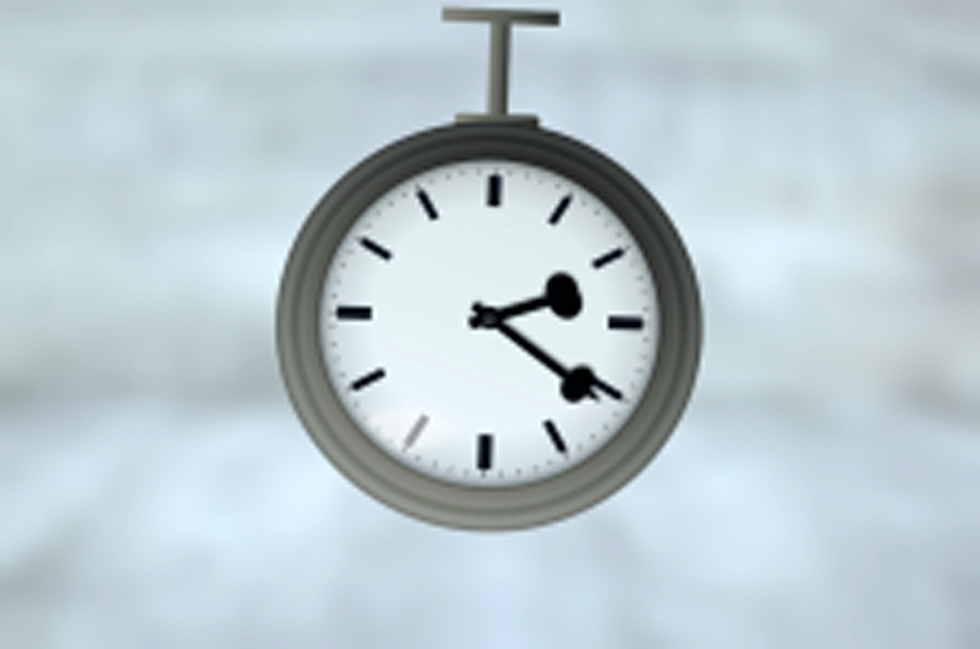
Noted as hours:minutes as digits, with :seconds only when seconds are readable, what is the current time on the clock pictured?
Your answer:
2:21
